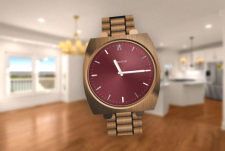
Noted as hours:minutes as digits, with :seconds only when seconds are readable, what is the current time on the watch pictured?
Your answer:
11:15
